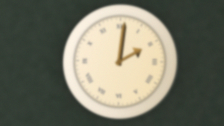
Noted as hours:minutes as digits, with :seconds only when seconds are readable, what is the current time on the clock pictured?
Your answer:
2:01
